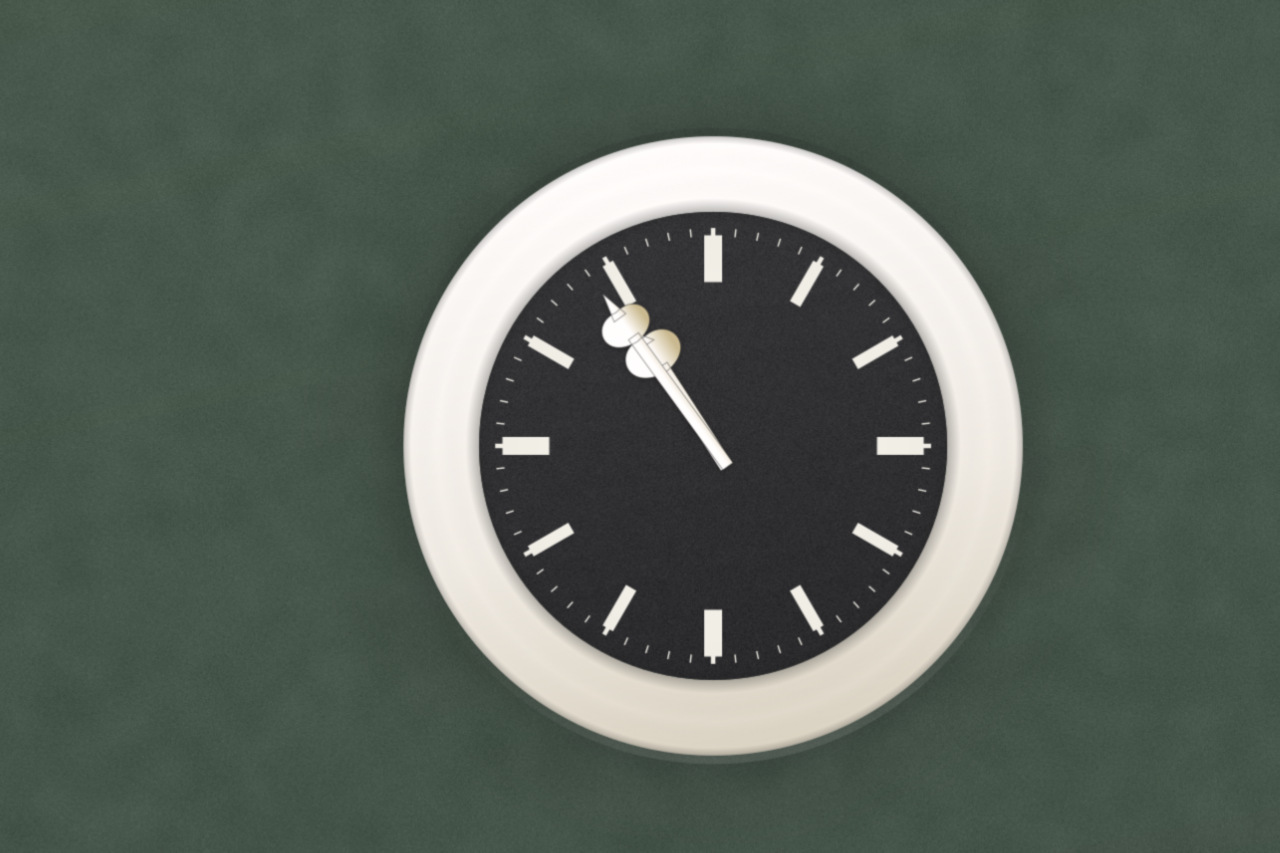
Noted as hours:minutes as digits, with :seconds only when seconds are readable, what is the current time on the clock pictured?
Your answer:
10:54
